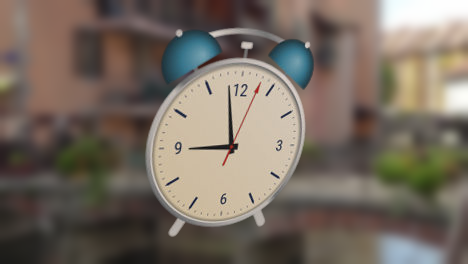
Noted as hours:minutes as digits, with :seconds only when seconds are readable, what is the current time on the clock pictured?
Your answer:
8:58:03
